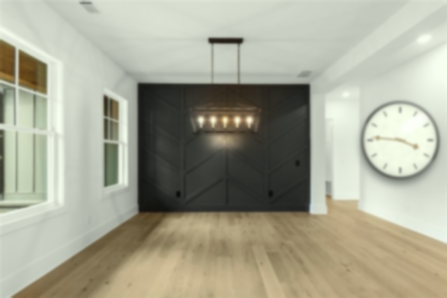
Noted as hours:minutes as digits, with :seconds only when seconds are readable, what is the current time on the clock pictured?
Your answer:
3:46
